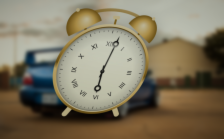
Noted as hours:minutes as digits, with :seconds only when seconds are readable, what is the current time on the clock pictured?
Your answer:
6:02
